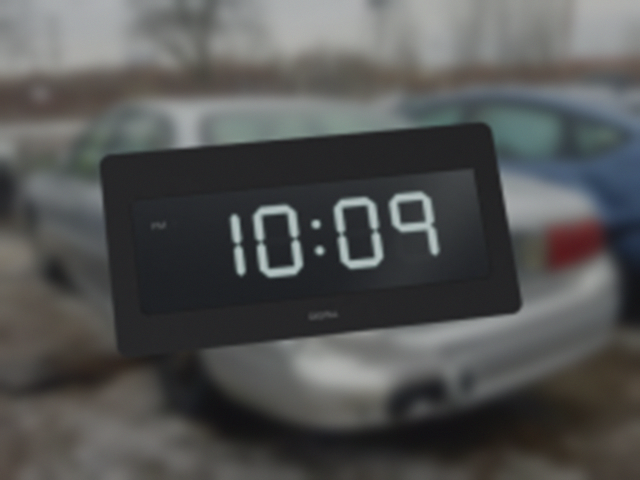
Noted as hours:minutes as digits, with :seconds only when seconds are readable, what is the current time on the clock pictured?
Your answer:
10:09
